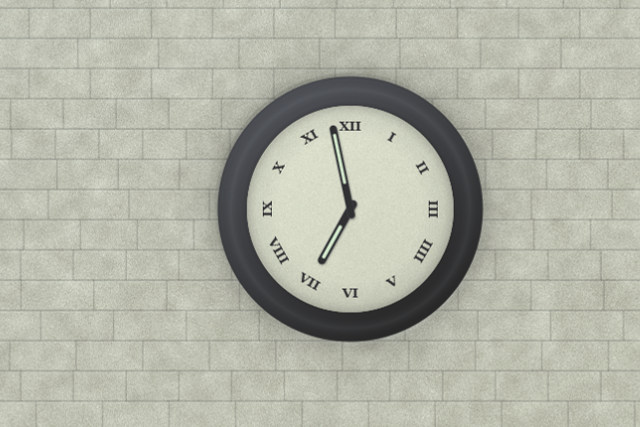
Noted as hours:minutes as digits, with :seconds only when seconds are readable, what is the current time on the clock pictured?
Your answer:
6:58
